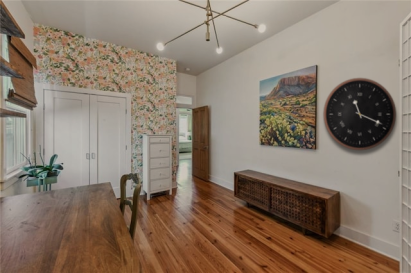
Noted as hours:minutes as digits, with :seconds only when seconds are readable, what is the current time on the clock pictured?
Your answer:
11:19
